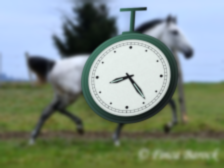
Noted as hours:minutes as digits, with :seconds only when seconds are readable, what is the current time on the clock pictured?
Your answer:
8:24
